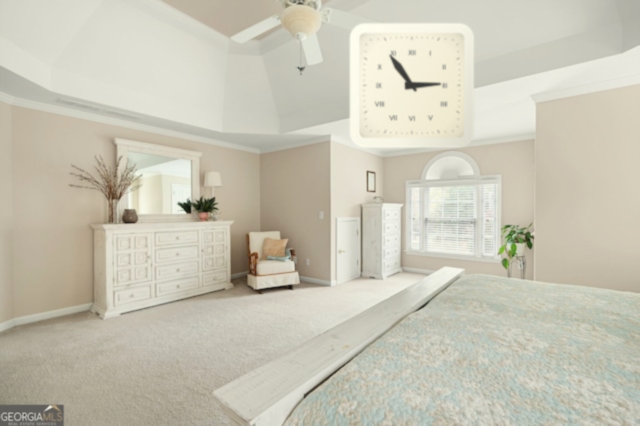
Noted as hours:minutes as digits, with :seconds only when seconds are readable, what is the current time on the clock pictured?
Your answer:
2:54
